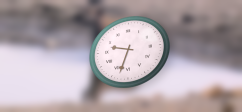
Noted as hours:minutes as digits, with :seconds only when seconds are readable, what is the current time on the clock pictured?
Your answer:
9:33
